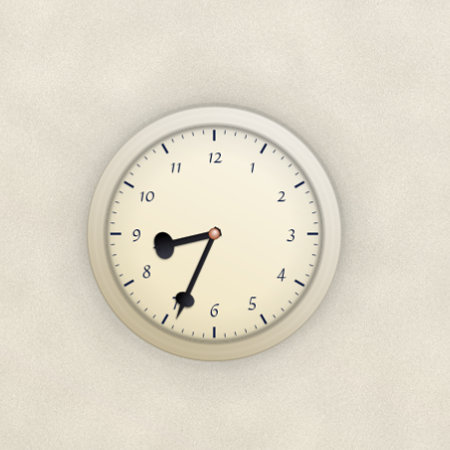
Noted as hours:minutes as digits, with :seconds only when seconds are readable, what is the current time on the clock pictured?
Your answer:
8:34
